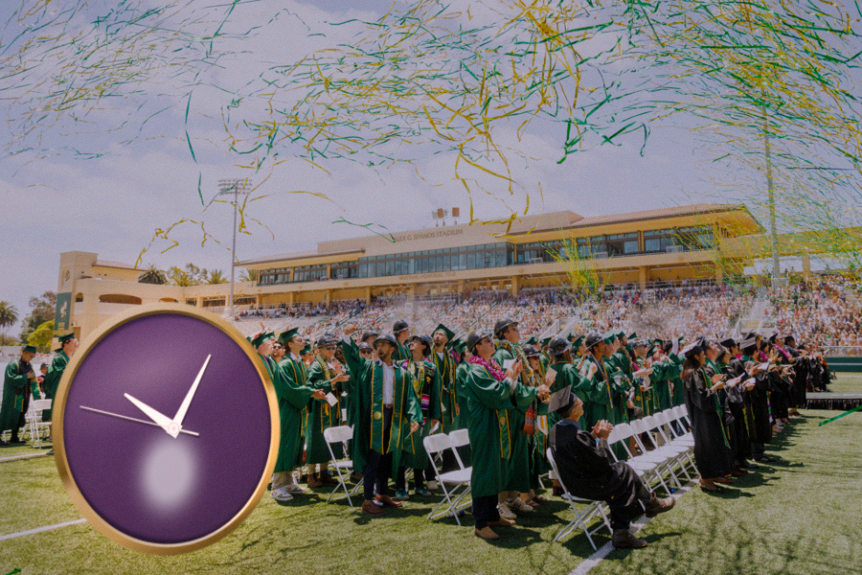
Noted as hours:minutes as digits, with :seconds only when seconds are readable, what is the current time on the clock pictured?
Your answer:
10:04:47
